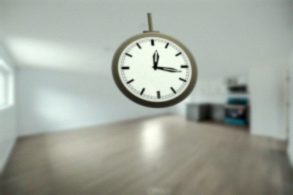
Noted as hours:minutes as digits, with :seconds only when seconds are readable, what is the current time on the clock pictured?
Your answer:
12:17
